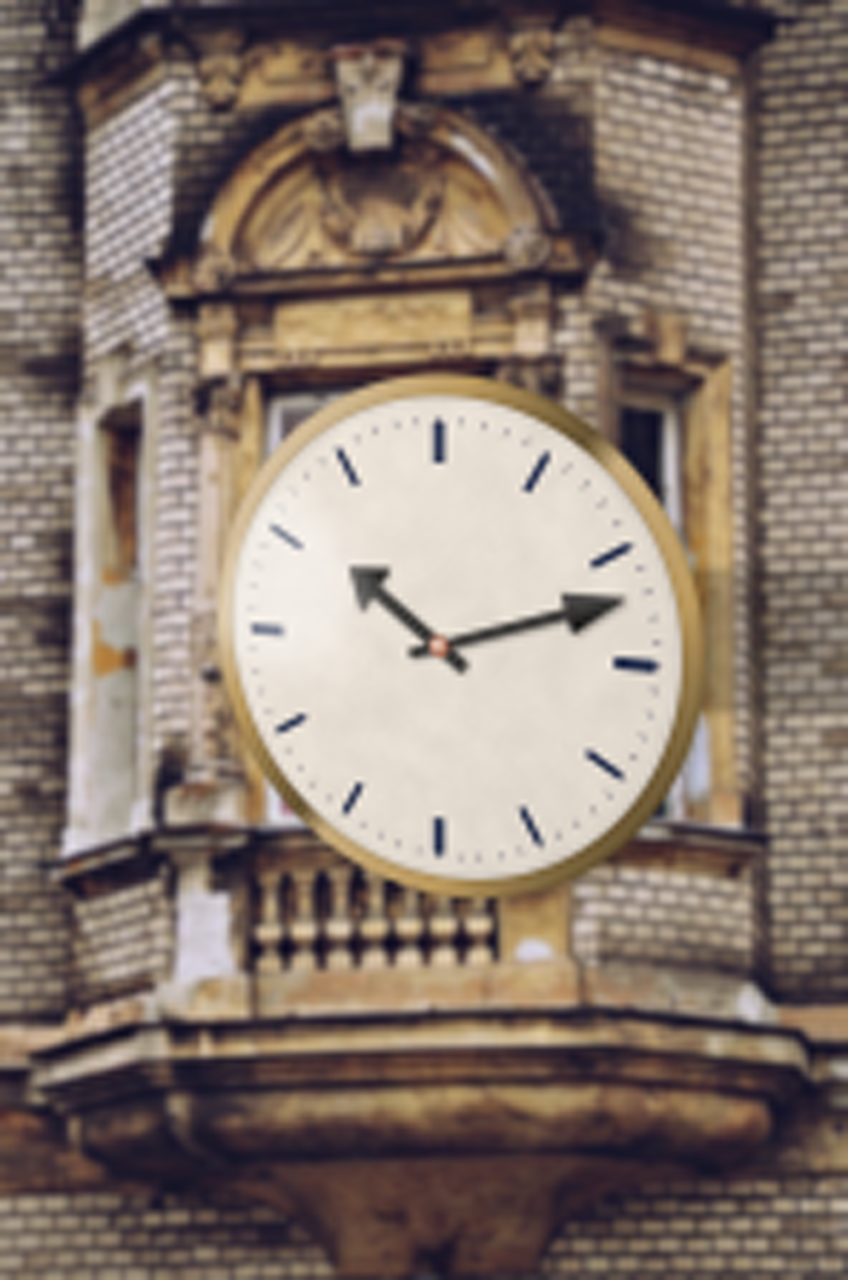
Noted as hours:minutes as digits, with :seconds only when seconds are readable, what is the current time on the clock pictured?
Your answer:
10:12
